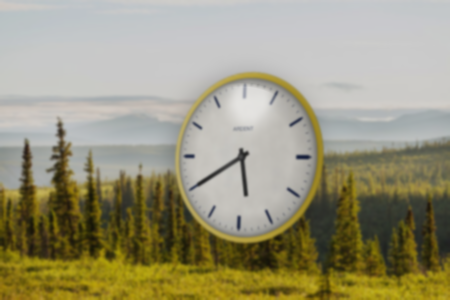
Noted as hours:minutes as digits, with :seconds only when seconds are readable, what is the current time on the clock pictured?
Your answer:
5:40
